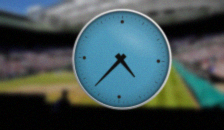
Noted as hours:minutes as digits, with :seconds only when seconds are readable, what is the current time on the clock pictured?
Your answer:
4:37
